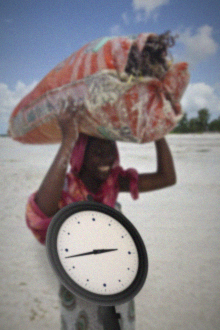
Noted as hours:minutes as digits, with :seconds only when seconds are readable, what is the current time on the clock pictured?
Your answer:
2:43
